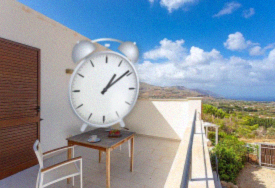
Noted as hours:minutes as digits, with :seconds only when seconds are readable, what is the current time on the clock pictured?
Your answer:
1:09
